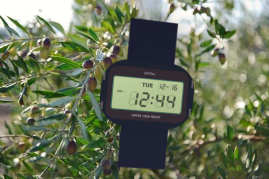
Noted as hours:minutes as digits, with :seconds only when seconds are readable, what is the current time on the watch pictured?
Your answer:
12:44
